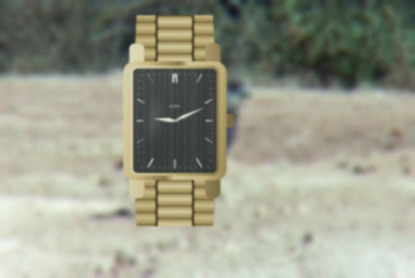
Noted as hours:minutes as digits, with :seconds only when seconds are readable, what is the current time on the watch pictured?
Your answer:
9:11
